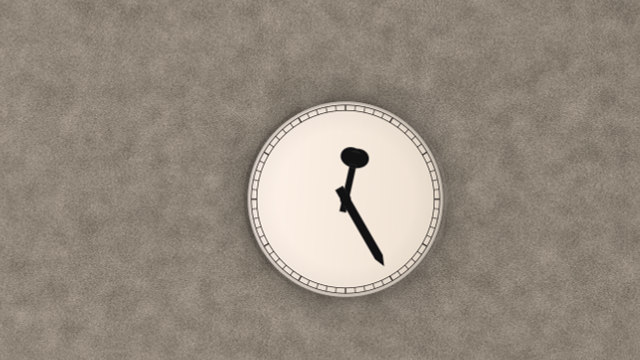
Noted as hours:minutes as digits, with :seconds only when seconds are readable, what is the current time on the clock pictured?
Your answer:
12:25
